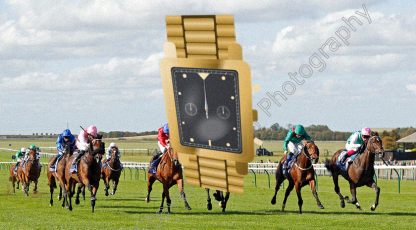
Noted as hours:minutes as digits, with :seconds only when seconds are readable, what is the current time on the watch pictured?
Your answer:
12:00
